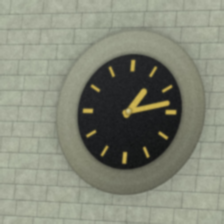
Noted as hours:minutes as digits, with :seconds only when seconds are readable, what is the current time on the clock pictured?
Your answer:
1:13
